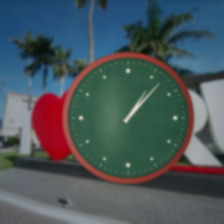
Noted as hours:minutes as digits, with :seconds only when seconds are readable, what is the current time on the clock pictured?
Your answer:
1:07
